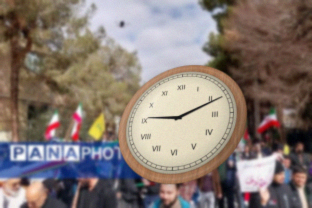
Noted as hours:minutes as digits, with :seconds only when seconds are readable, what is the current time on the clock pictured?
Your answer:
9:11
